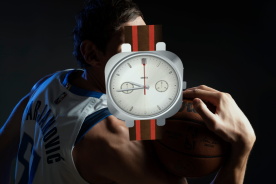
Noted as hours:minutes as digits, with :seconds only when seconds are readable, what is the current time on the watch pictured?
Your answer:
9:44
